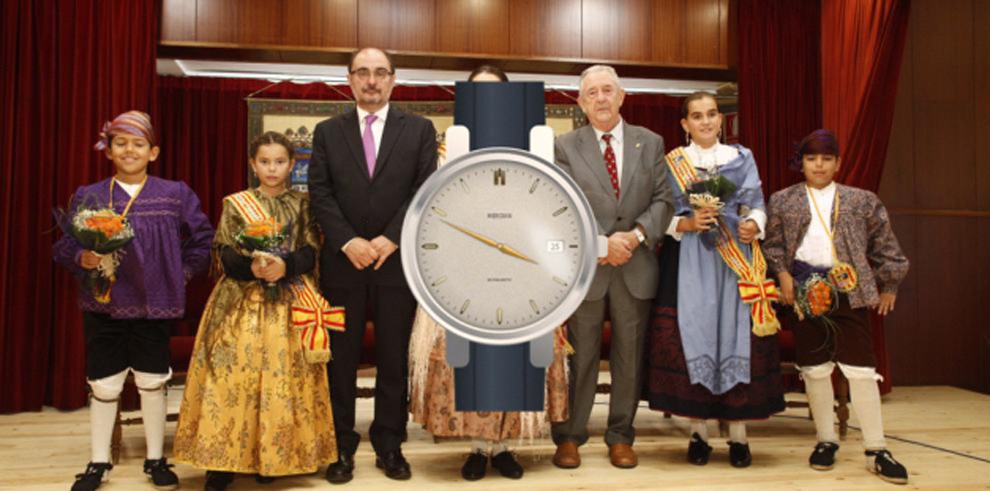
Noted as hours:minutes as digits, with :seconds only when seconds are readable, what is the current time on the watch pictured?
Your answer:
3:49
